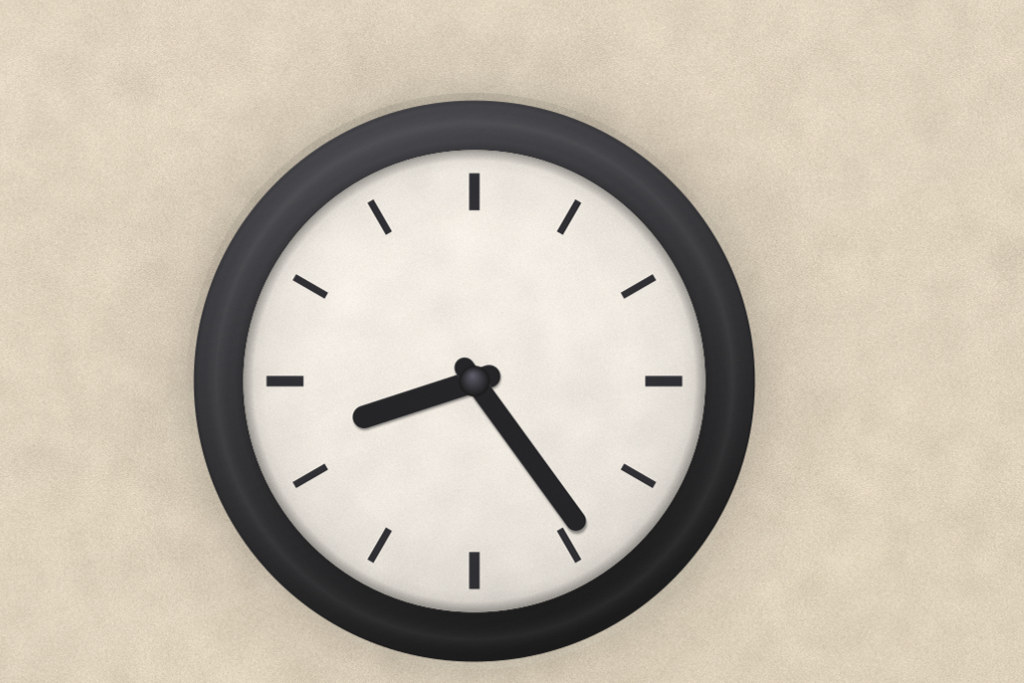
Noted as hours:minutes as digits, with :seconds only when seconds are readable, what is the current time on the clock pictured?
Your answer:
8:24
